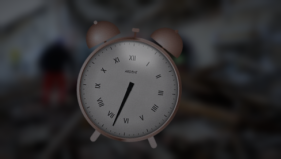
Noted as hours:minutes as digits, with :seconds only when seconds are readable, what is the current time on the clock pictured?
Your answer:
6:33
